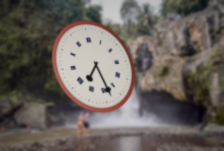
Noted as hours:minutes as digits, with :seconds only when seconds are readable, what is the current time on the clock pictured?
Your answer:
7:28
